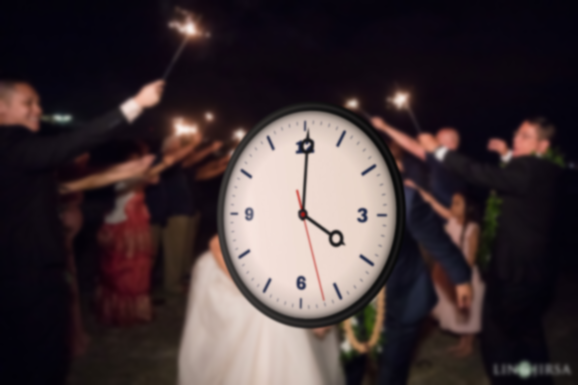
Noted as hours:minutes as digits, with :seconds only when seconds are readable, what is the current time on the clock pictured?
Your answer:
4:00:27
